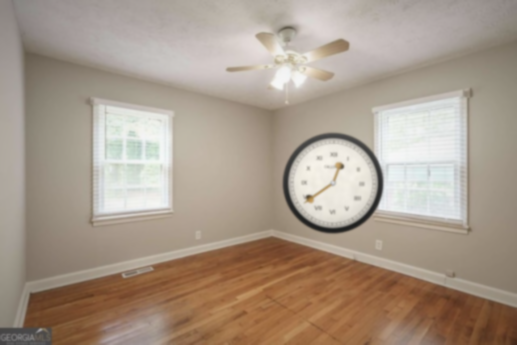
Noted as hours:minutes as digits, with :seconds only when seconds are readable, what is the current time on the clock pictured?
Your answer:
12:39
